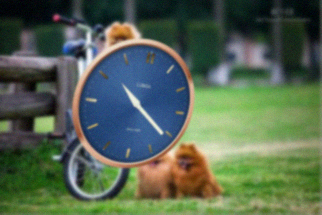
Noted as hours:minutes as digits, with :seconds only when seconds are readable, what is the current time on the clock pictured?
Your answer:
10:21
